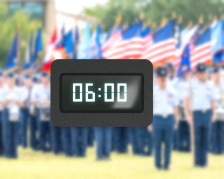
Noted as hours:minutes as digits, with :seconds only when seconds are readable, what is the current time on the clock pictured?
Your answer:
6:00
